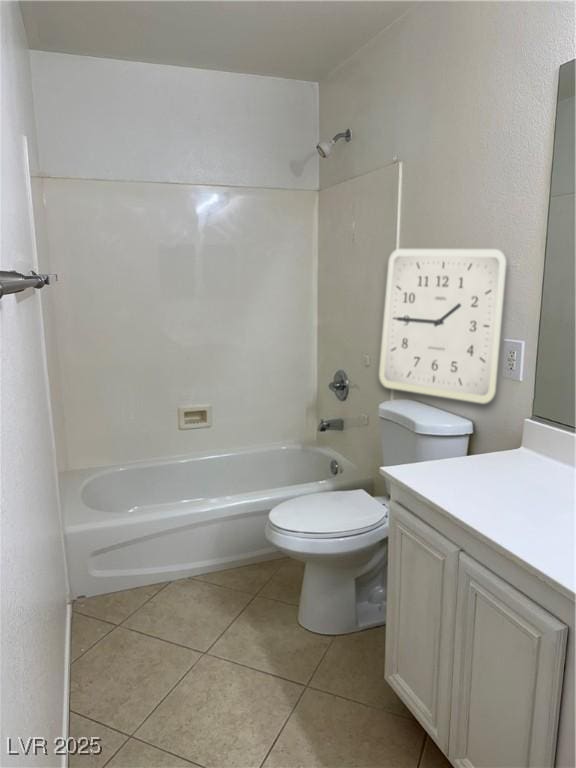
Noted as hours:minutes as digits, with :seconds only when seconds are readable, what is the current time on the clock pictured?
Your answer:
1:45
